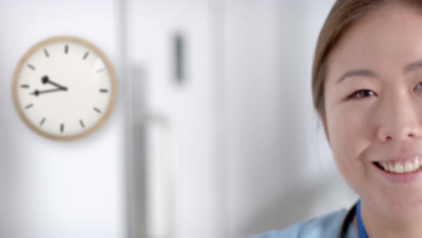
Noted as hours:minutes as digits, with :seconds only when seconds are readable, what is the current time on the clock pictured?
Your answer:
9:43
